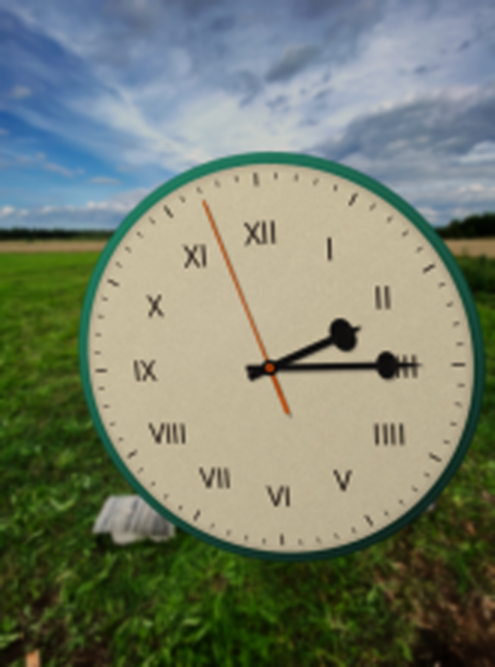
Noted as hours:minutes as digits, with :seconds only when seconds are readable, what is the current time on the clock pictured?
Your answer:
2:14:57
